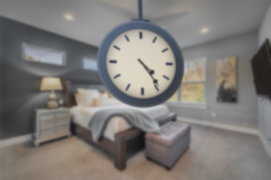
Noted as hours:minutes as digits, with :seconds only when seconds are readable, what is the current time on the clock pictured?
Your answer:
4:24
